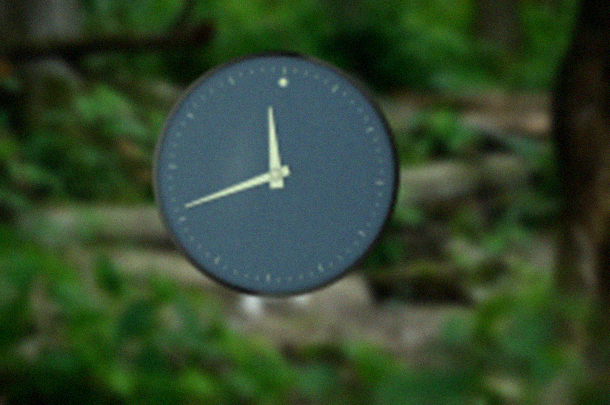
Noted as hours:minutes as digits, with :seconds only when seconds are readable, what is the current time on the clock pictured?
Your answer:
11:41
